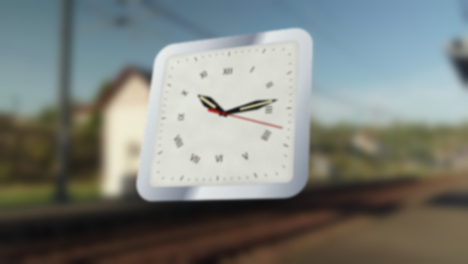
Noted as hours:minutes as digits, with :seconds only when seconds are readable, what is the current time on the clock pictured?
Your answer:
10:13:18
